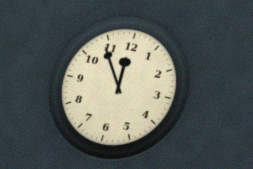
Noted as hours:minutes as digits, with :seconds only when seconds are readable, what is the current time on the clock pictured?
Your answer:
11:54
